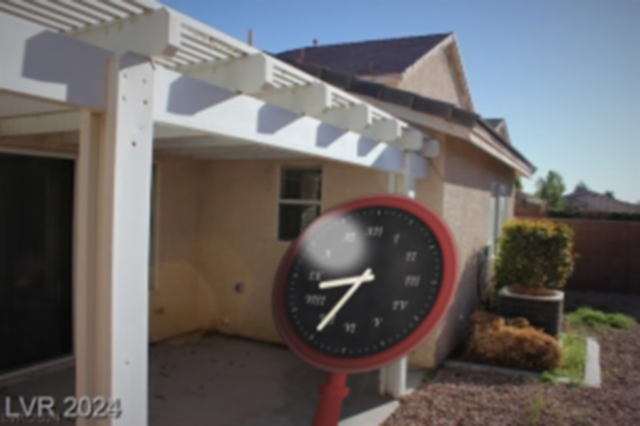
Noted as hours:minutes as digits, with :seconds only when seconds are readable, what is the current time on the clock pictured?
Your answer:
8:35
